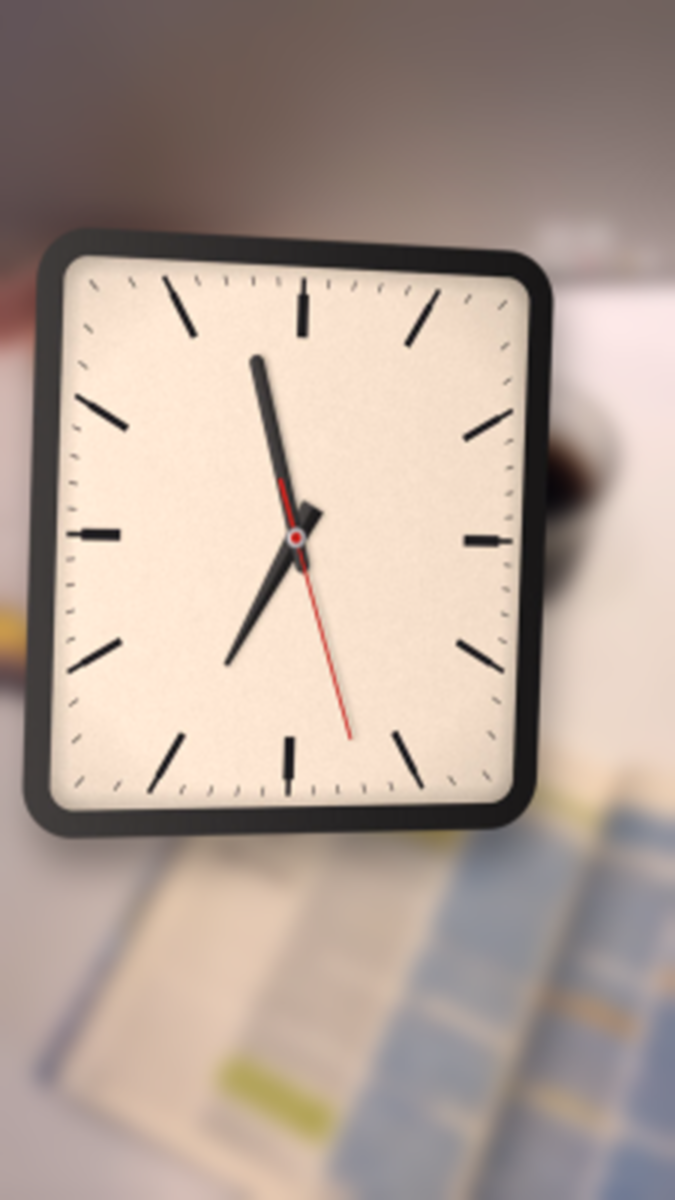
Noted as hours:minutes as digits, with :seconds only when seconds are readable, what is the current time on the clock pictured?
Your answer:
6:57:27
